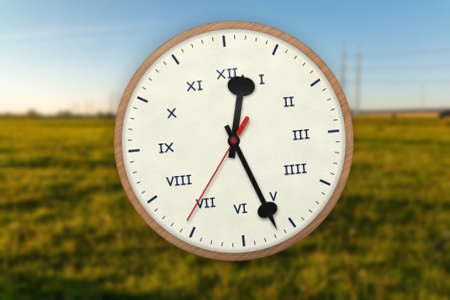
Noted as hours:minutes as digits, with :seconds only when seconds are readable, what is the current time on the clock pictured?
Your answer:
12:26:36
